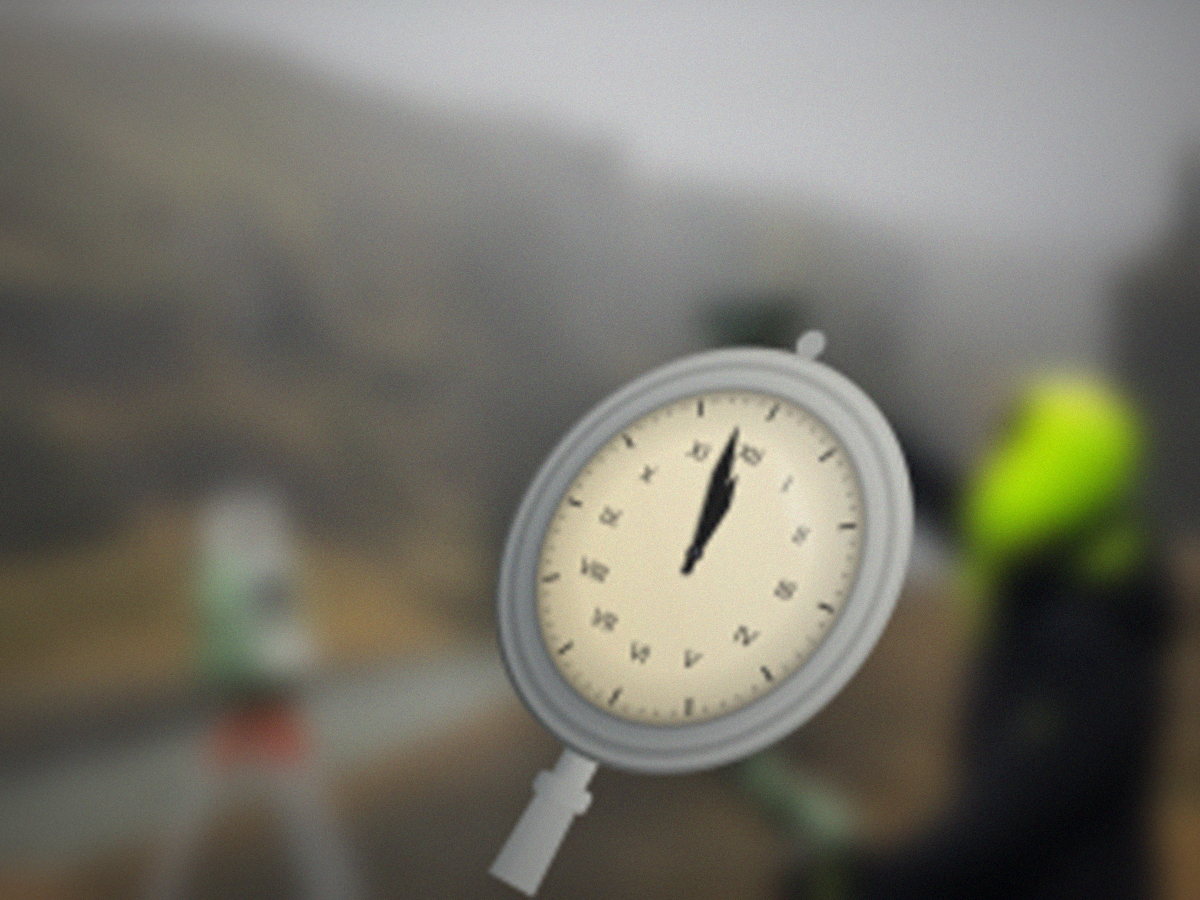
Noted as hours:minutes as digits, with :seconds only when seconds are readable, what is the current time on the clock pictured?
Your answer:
11:58
